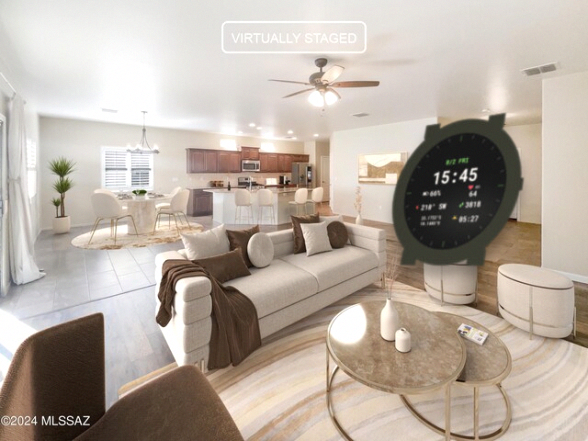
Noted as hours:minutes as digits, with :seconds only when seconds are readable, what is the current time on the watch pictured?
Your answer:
15:45
